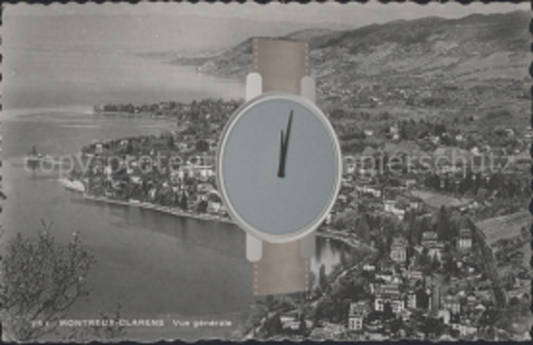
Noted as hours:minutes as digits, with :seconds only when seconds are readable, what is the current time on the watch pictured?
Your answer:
12:02
